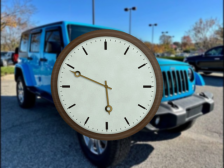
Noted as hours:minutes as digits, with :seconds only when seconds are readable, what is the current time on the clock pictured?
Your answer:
5:49
